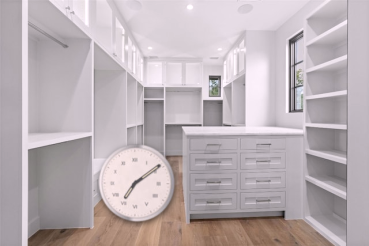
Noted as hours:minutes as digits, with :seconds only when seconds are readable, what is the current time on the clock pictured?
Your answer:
7:09
